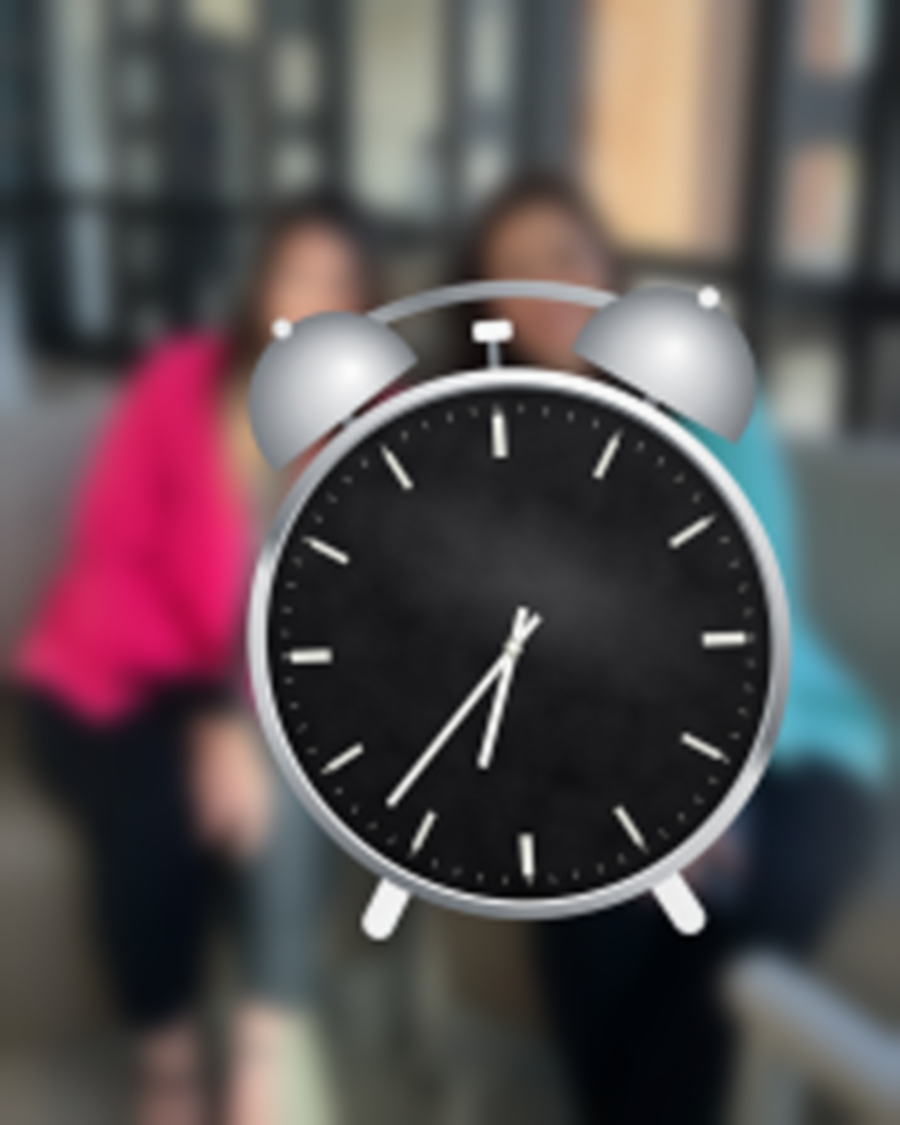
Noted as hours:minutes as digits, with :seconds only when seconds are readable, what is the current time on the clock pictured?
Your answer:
6:37
